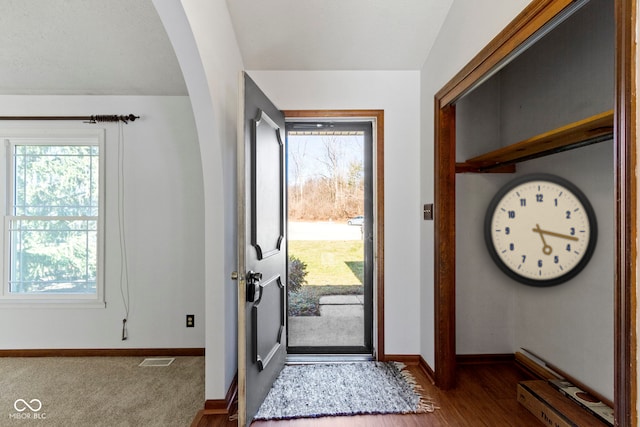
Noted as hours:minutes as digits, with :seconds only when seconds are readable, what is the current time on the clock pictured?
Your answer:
5:17
